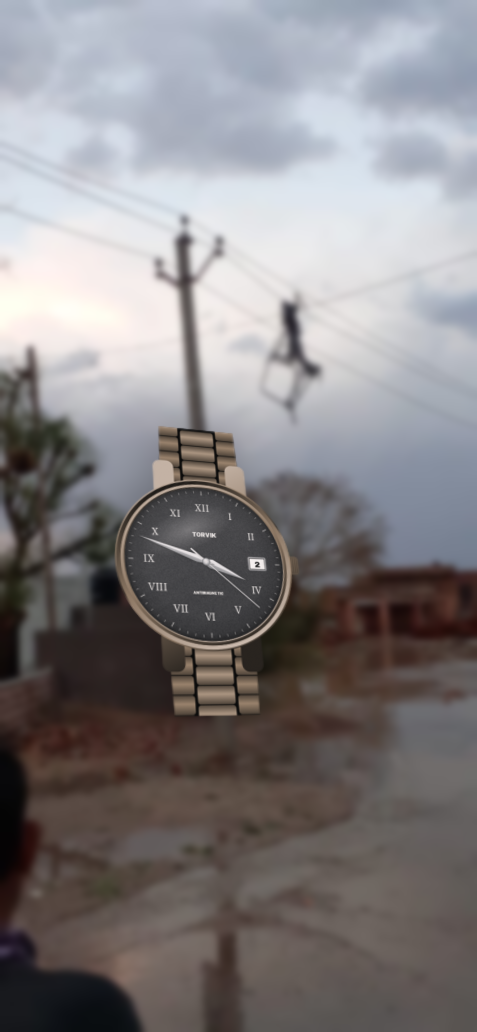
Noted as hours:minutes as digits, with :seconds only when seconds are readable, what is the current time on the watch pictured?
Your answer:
3:48:22
